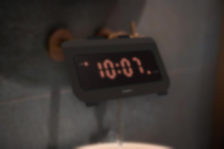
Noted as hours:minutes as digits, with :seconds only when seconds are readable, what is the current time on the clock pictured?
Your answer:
10:07
